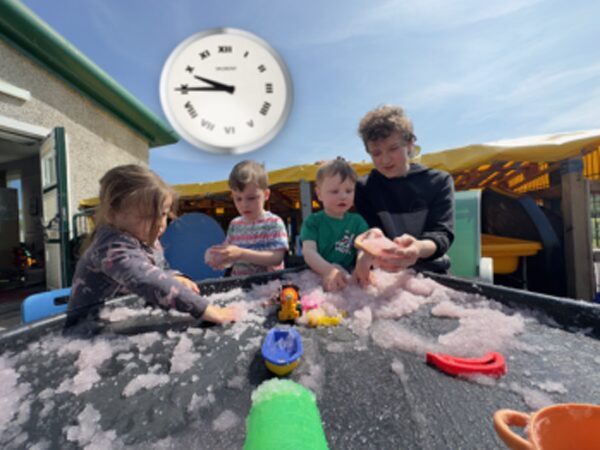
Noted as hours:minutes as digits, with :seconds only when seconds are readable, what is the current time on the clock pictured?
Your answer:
9:45
